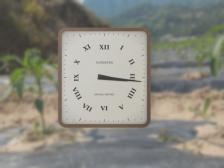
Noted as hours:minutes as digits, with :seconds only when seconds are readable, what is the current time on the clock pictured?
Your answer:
3:16
